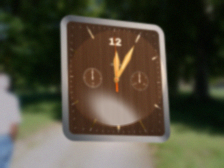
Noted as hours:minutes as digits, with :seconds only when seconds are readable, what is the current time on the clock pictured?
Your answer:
12:05
